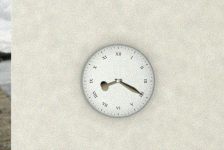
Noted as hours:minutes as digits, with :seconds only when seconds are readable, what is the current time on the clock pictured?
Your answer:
8:20
